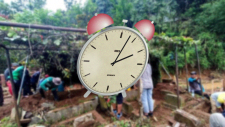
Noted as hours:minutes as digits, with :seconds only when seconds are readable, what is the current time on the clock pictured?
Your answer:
2:03
